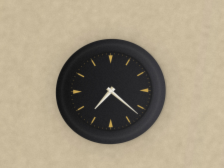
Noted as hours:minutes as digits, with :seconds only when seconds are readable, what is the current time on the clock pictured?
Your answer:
7:22
